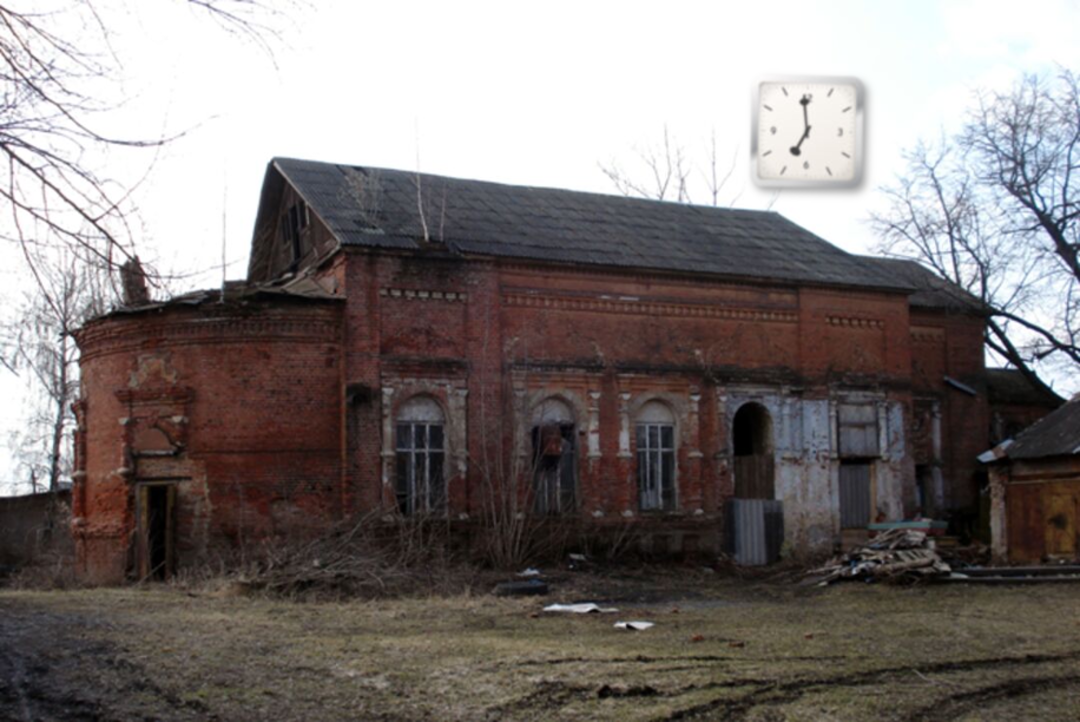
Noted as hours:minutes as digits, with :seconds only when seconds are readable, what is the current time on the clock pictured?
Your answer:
6:59
